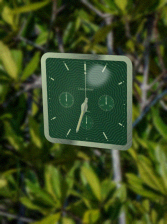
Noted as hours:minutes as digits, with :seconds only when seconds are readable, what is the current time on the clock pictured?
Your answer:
6:33
